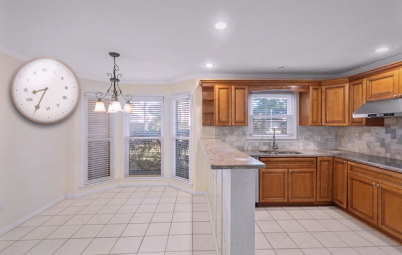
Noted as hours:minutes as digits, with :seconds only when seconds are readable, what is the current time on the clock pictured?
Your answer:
8:35
